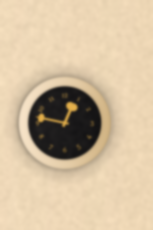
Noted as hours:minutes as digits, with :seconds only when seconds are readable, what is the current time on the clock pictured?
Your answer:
12:47
